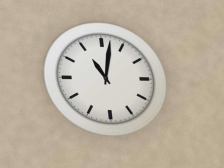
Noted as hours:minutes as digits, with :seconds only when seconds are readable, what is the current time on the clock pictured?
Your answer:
11:02
